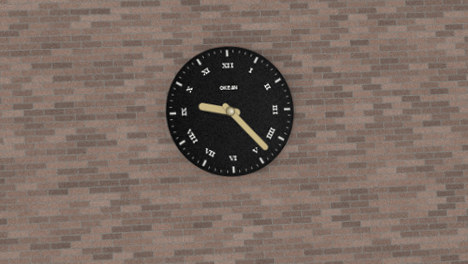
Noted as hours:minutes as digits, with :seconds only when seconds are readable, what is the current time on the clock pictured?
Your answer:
9:23
